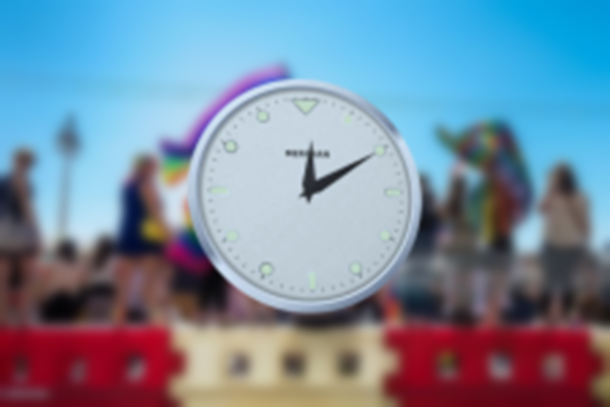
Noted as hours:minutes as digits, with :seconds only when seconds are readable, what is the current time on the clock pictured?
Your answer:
12:10
